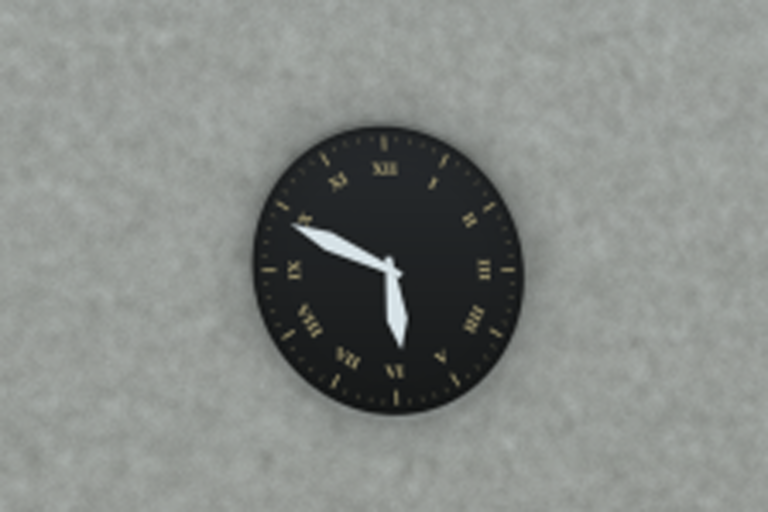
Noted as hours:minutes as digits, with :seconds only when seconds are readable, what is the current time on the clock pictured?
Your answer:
5:49
